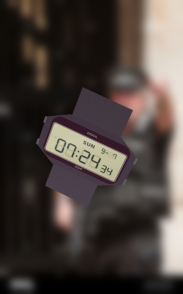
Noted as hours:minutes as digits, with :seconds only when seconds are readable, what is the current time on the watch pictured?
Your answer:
7:24:34
